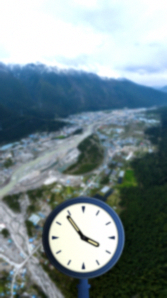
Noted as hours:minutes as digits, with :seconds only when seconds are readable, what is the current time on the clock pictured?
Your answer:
3:54
